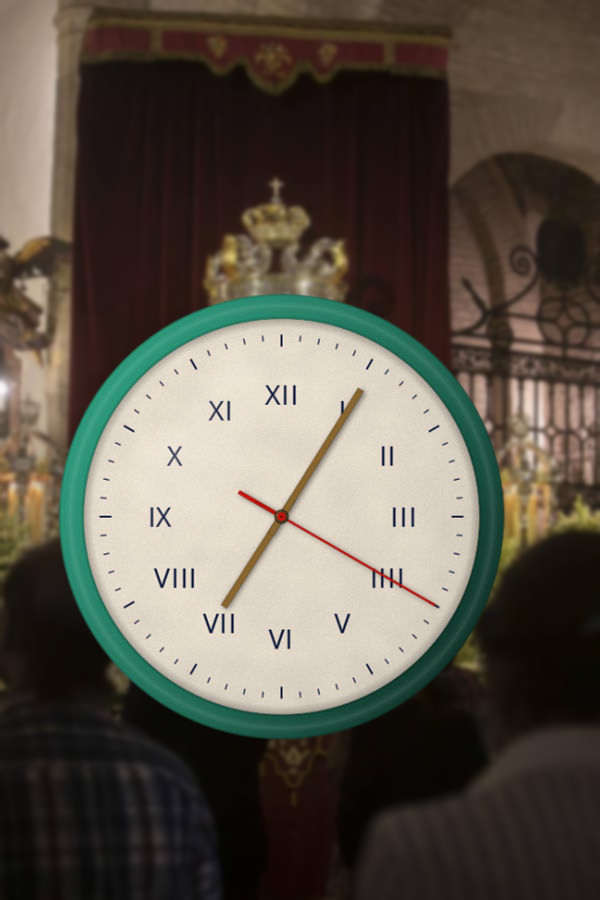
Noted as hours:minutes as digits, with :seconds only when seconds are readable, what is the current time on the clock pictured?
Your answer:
7:05:20
